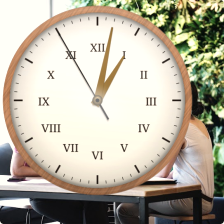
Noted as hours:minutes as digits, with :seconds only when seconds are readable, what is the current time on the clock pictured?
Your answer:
1:01:55
